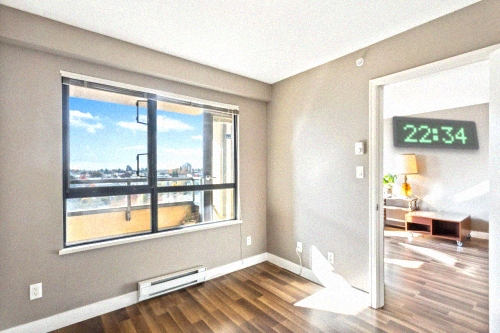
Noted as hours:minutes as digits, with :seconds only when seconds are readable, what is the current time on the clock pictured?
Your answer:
22:34
